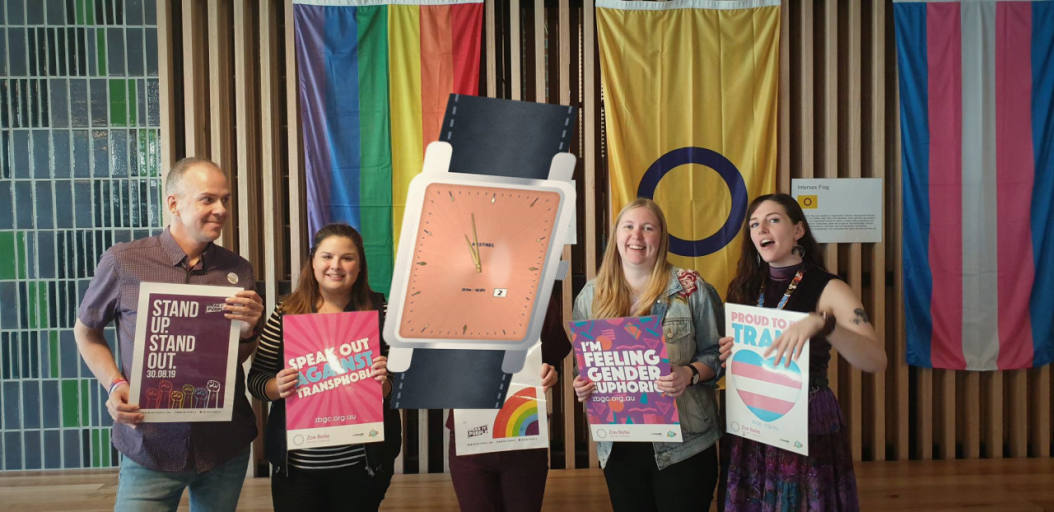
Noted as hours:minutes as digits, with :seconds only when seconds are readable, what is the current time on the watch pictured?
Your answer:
10:57
